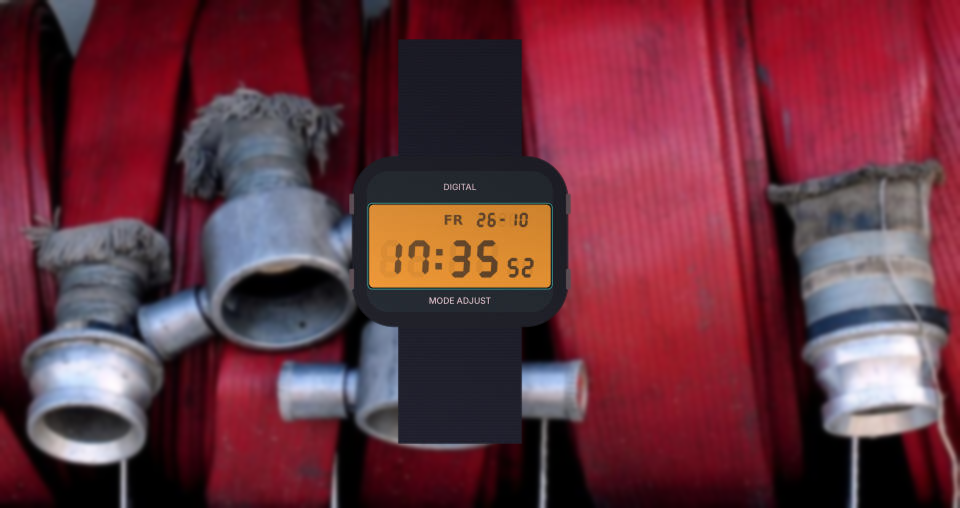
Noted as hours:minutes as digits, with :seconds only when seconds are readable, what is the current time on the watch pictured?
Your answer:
17:35:52
